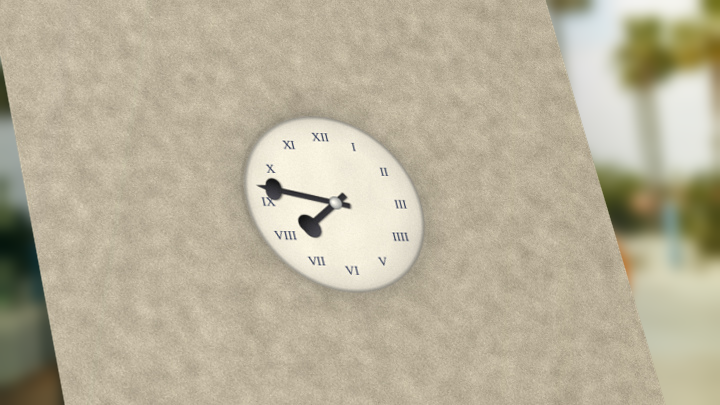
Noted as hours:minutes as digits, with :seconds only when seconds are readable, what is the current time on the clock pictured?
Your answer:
7:47
